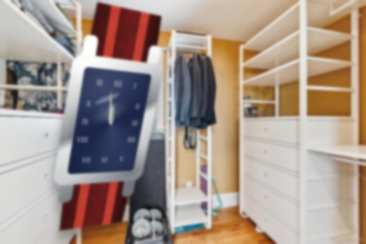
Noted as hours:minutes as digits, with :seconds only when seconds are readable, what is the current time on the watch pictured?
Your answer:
11:58
